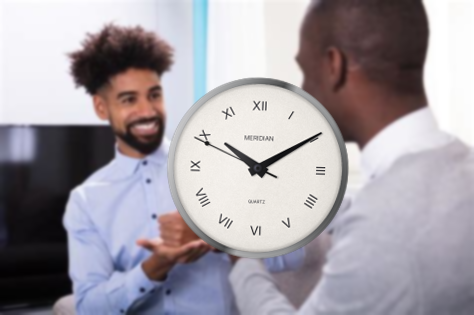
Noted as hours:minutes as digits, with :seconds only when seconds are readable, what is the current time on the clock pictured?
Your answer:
10:09:49
